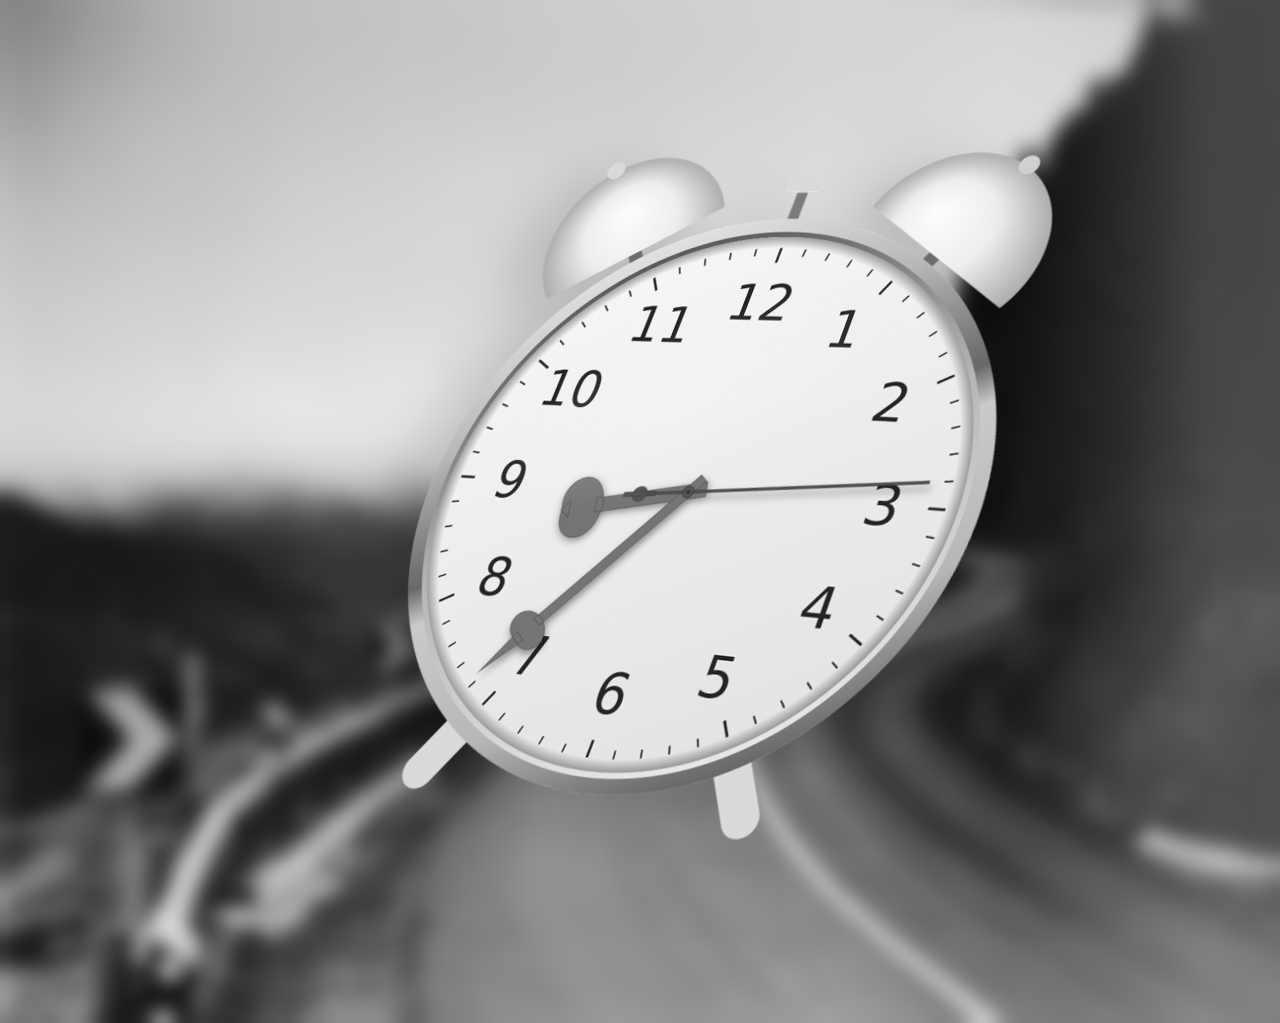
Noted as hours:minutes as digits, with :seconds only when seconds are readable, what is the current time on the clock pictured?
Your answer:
8:36:14
